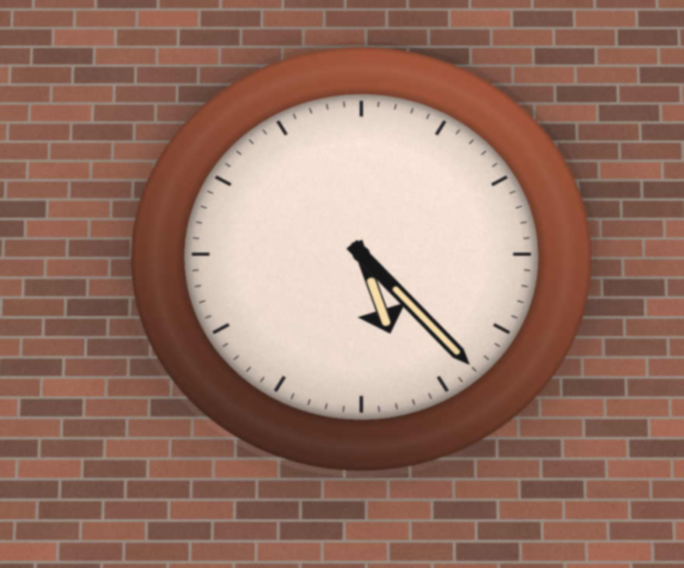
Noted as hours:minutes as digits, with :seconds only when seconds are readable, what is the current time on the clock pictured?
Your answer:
5:23
